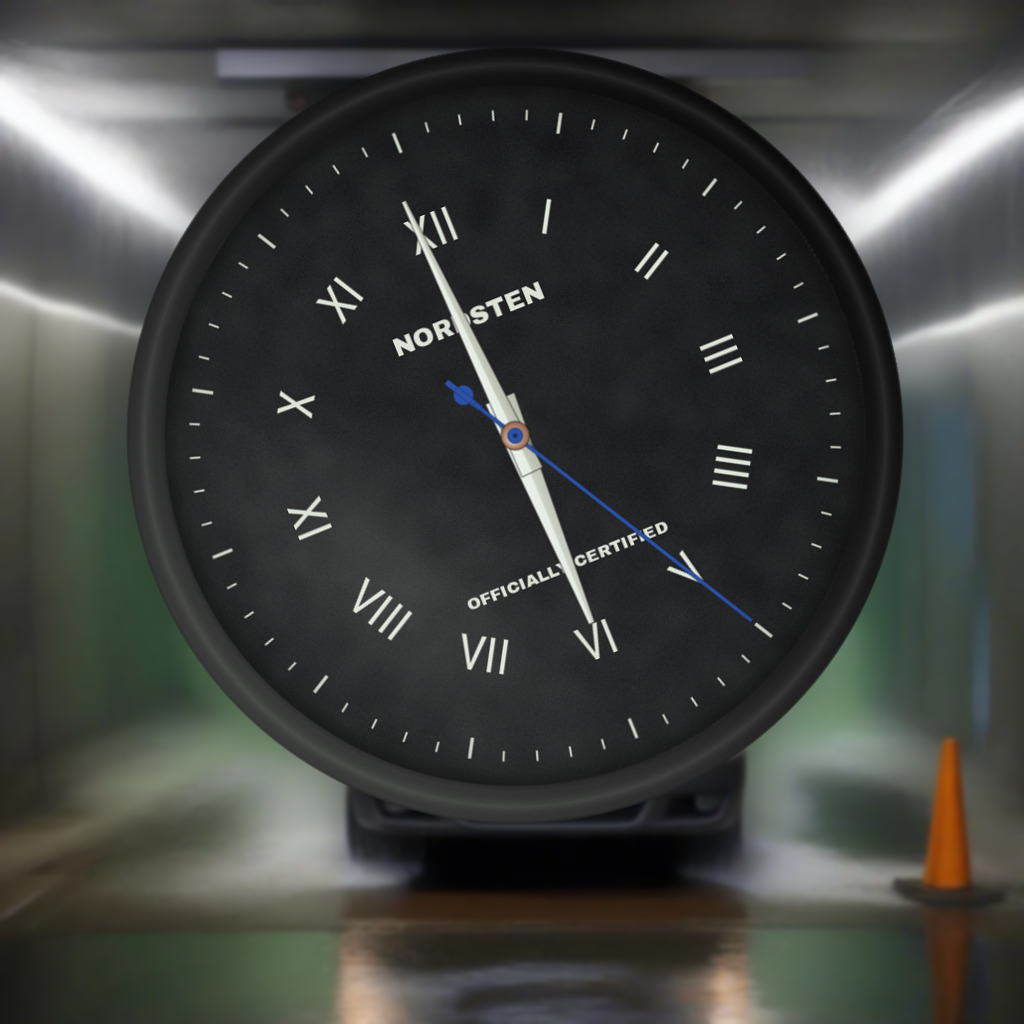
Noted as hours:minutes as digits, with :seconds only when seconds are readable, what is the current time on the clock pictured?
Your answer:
5:59:25
